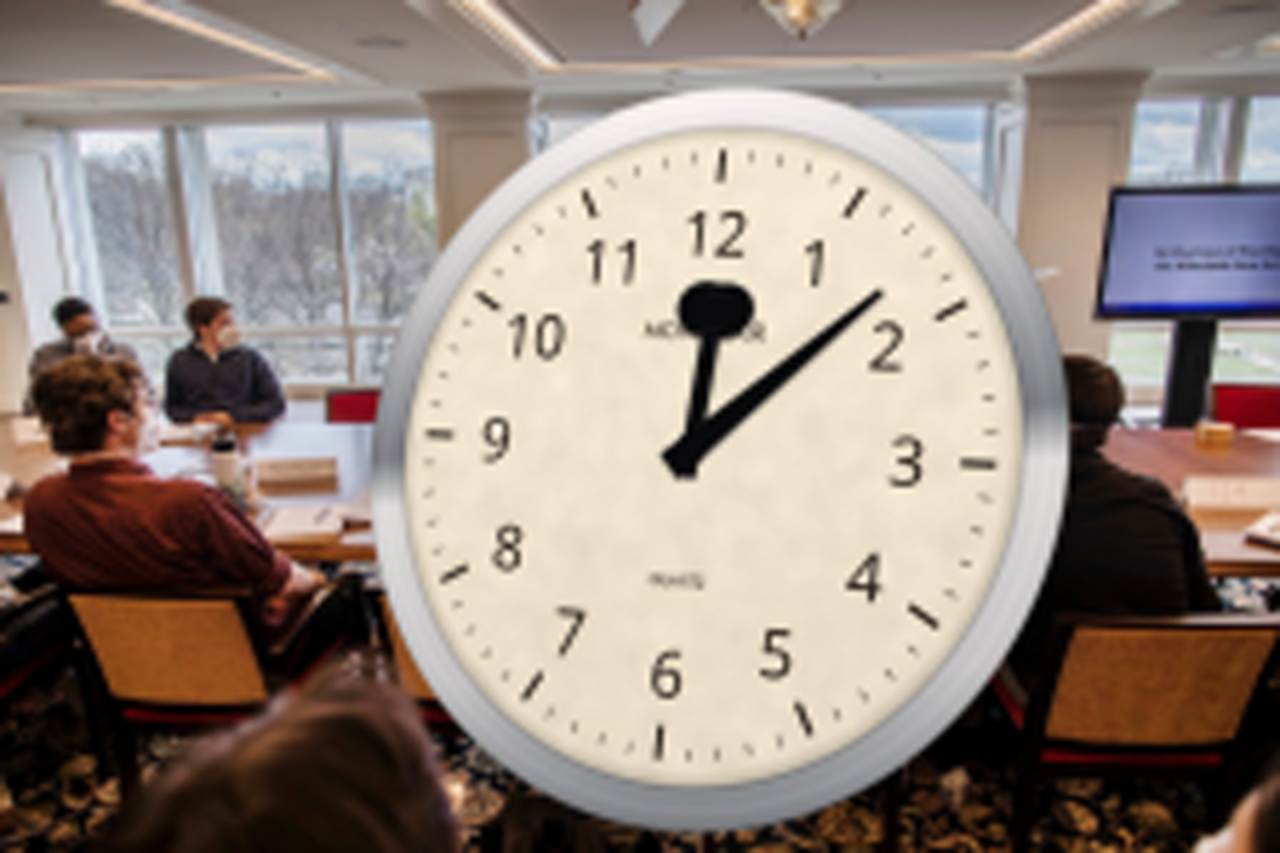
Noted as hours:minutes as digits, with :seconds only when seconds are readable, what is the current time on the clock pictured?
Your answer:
12:08
